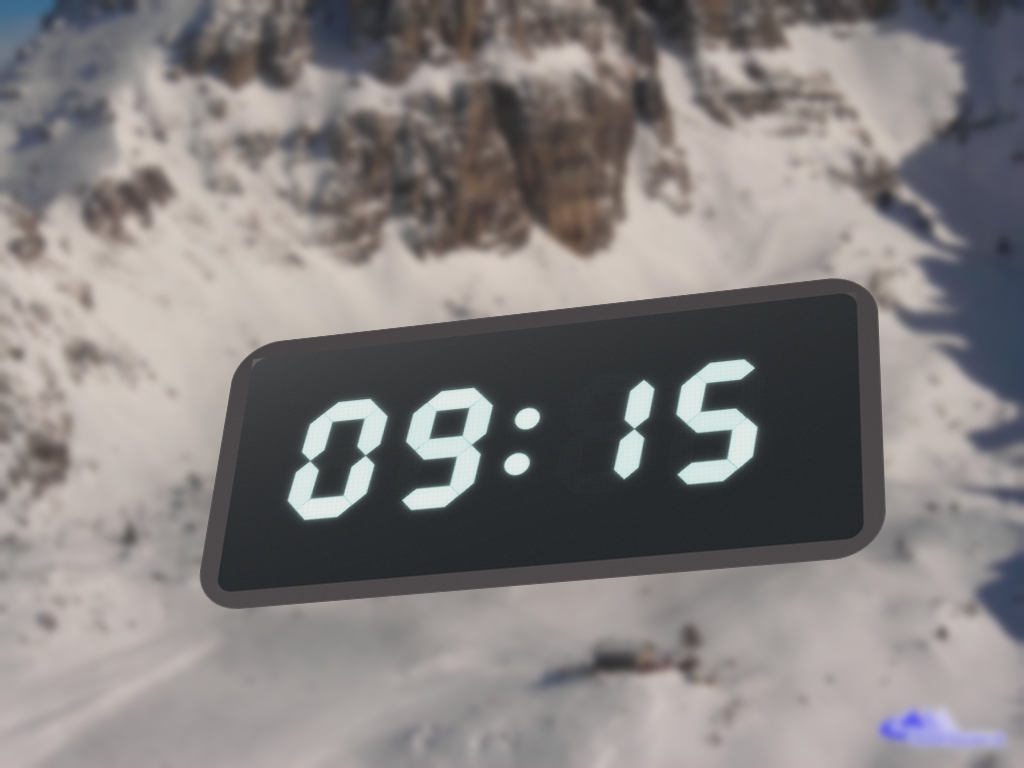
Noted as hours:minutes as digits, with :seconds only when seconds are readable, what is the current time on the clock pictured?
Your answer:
9:15
